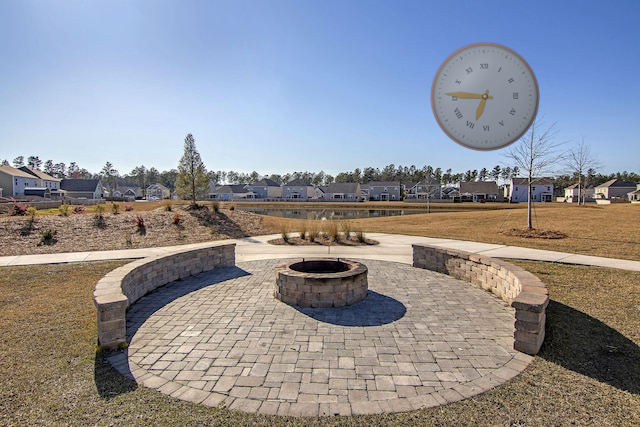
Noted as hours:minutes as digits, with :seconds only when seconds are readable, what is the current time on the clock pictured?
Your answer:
6:46
